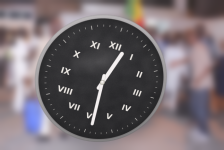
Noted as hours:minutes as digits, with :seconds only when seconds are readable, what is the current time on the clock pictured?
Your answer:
12:29
